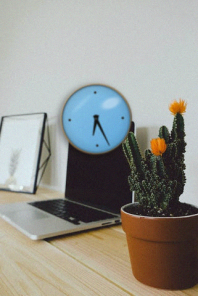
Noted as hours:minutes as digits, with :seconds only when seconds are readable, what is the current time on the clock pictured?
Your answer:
6:26
